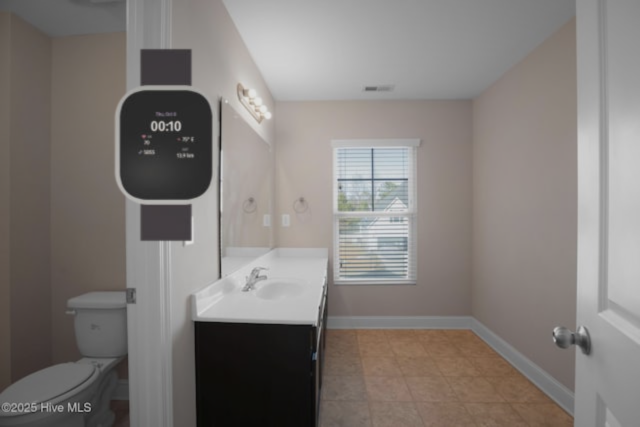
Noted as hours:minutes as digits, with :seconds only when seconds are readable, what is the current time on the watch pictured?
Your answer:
0:10
